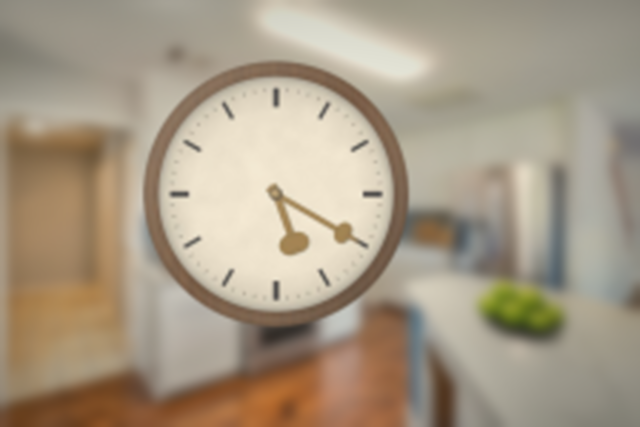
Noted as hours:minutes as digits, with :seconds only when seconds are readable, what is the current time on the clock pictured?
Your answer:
5:20
